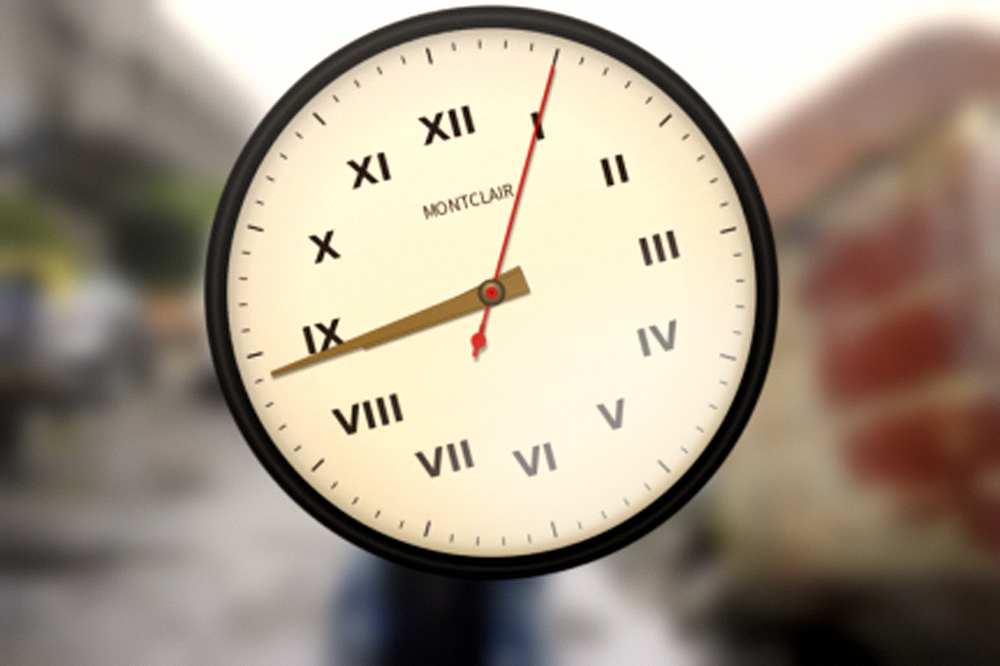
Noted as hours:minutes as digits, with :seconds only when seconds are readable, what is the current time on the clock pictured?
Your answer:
8:44:05
